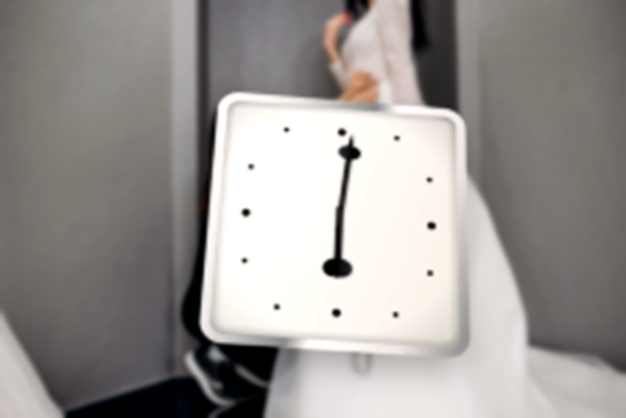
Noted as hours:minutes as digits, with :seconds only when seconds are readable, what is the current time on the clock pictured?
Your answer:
6:01
